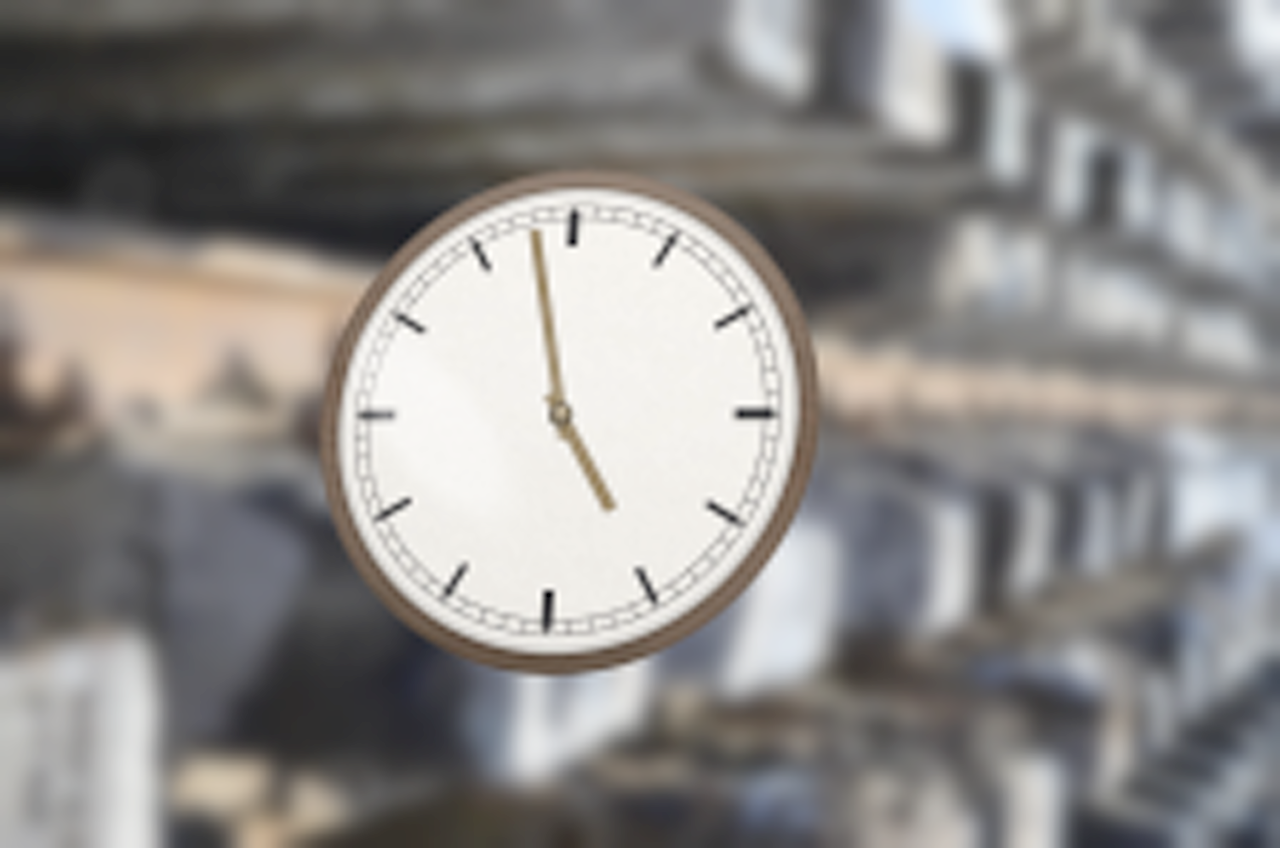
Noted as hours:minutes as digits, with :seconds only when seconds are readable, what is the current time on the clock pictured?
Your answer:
4:58
